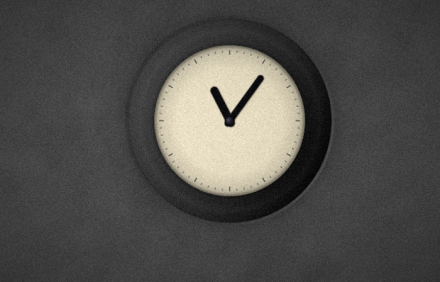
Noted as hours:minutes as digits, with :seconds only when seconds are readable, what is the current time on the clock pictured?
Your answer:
11:06
